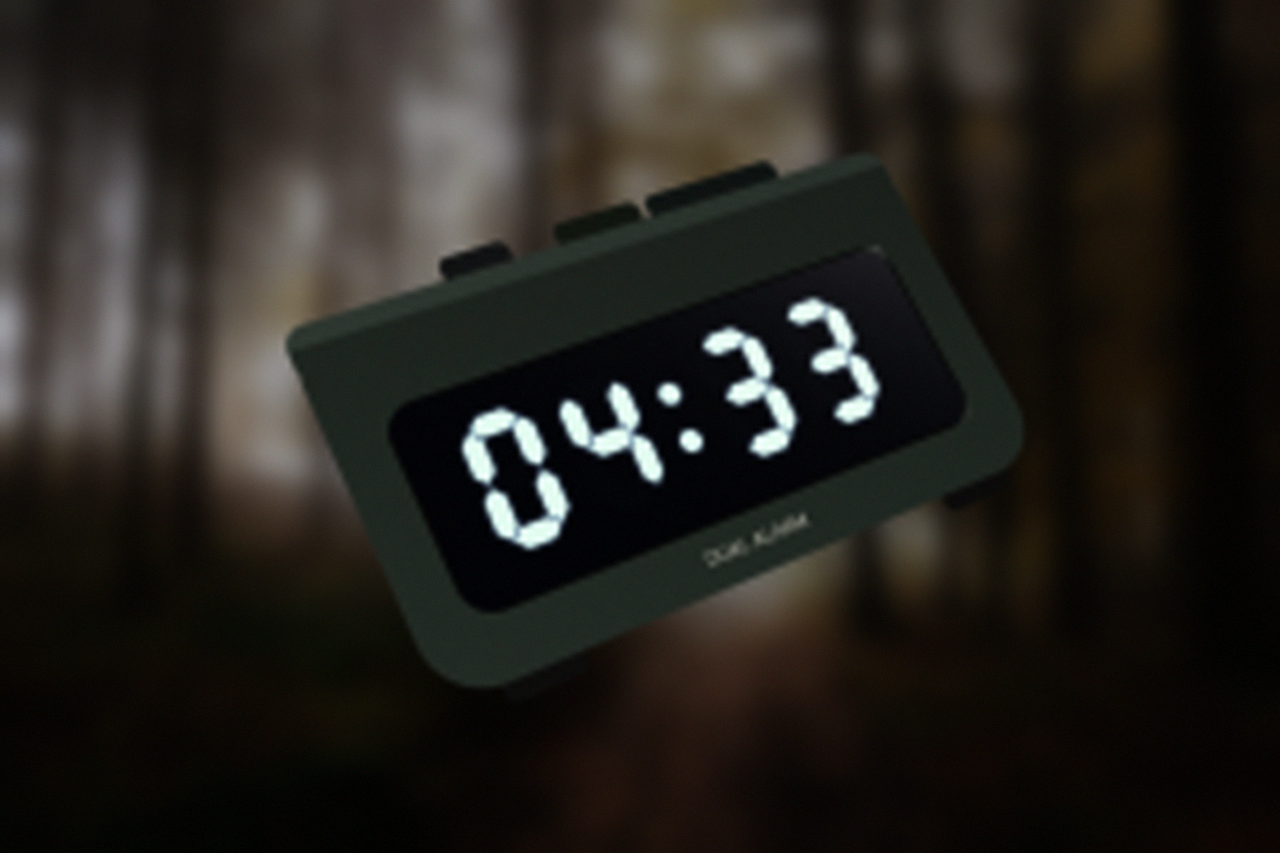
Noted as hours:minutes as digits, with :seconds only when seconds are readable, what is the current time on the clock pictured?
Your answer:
4:33
